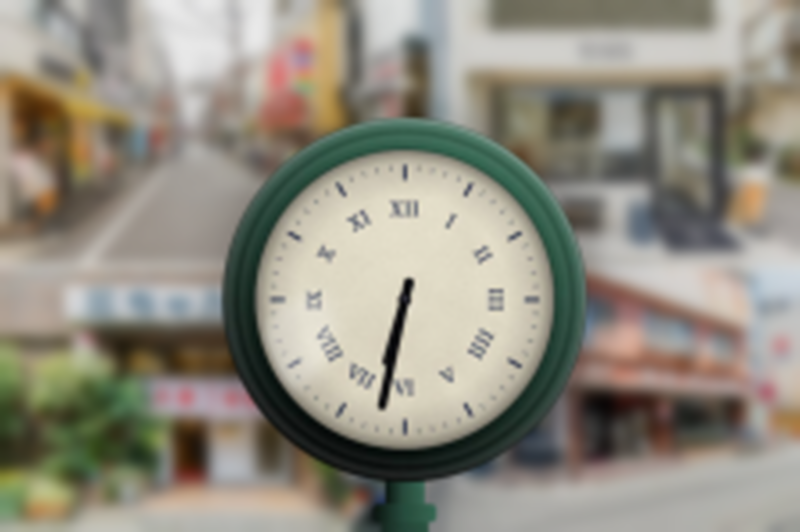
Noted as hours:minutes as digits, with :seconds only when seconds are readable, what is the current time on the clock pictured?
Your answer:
6:32
